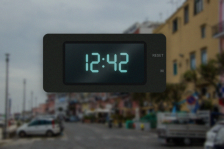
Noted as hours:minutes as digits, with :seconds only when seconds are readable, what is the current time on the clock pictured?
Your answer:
12:42
